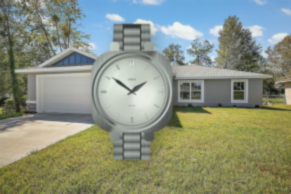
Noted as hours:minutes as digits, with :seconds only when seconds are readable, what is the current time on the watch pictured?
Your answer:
1:51
